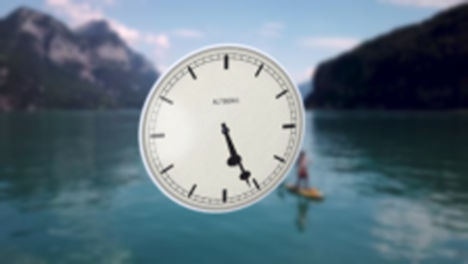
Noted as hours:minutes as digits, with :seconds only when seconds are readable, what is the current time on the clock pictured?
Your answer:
5:26
